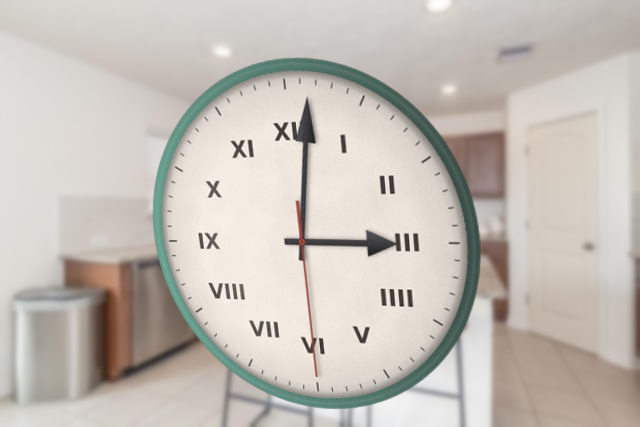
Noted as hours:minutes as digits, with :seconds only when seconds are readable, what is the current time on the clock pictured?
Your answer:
3:01:30
